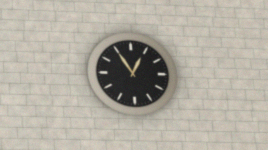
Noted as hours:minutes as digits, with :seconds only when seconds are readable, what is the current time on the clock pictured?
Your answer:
12:55
